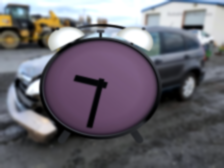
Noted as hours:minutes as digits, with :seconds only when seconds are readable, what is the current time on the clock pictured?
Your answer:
9:32
